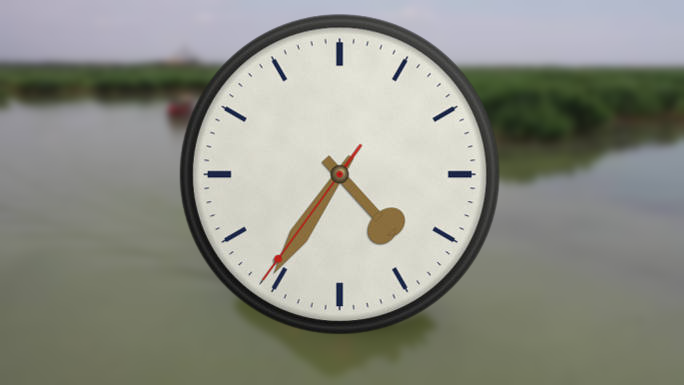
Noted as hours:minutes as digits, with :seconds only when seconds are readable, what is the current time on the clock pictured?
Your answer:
4:35:36
